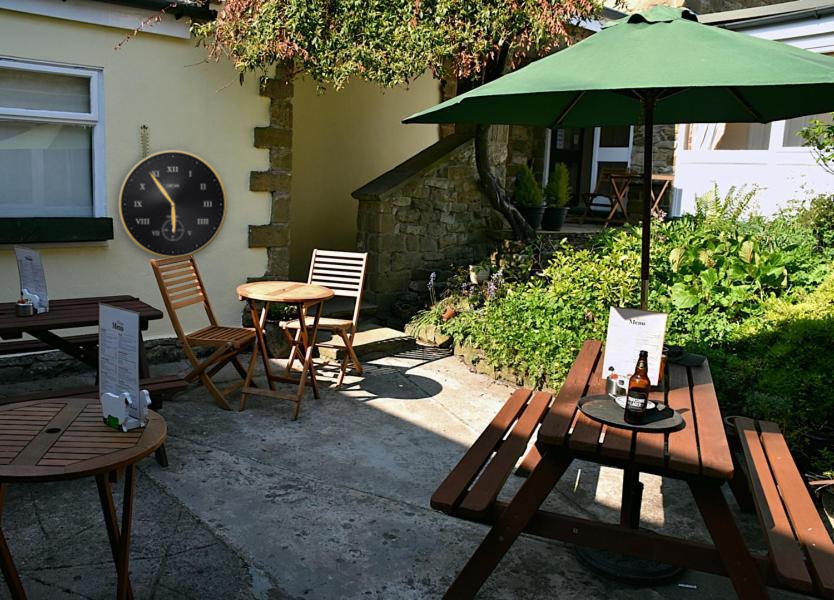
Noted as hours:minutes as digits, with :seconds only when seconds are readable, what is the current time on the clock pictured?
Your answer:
5:54
